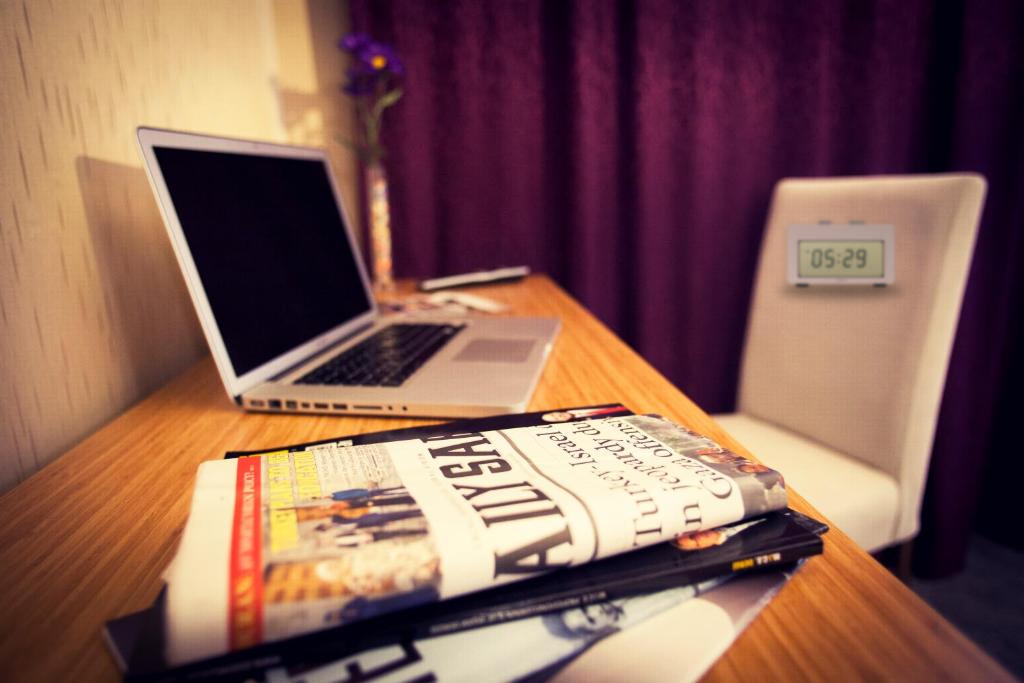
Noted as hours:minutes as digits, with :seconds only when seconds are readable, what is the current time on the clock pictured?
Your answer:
5:29
